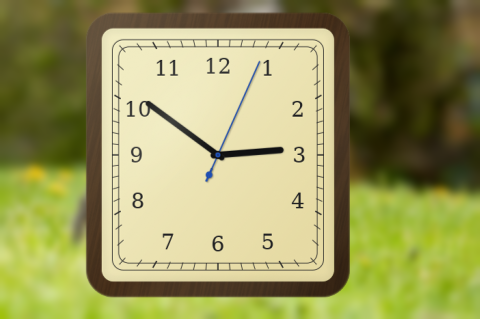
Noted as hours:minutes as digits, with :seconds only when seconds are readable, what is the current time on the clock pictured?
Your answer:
2:51:04
